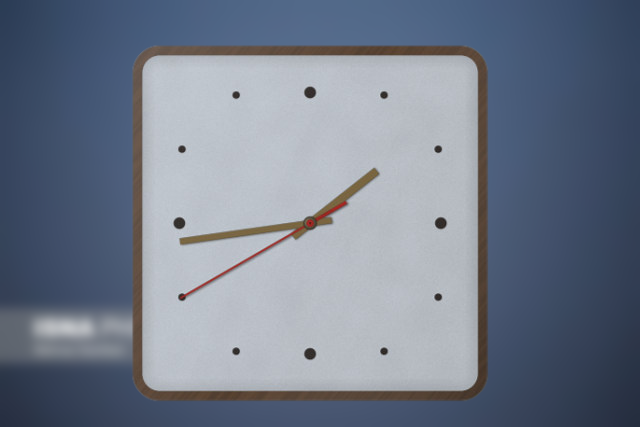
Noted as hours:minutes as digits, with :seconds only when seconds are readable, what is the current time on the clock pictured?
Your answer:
1:43:40
